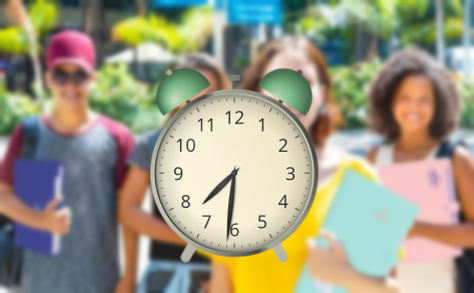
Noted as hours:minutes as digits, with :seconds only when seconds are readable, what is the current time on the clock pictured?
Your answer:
7:31
